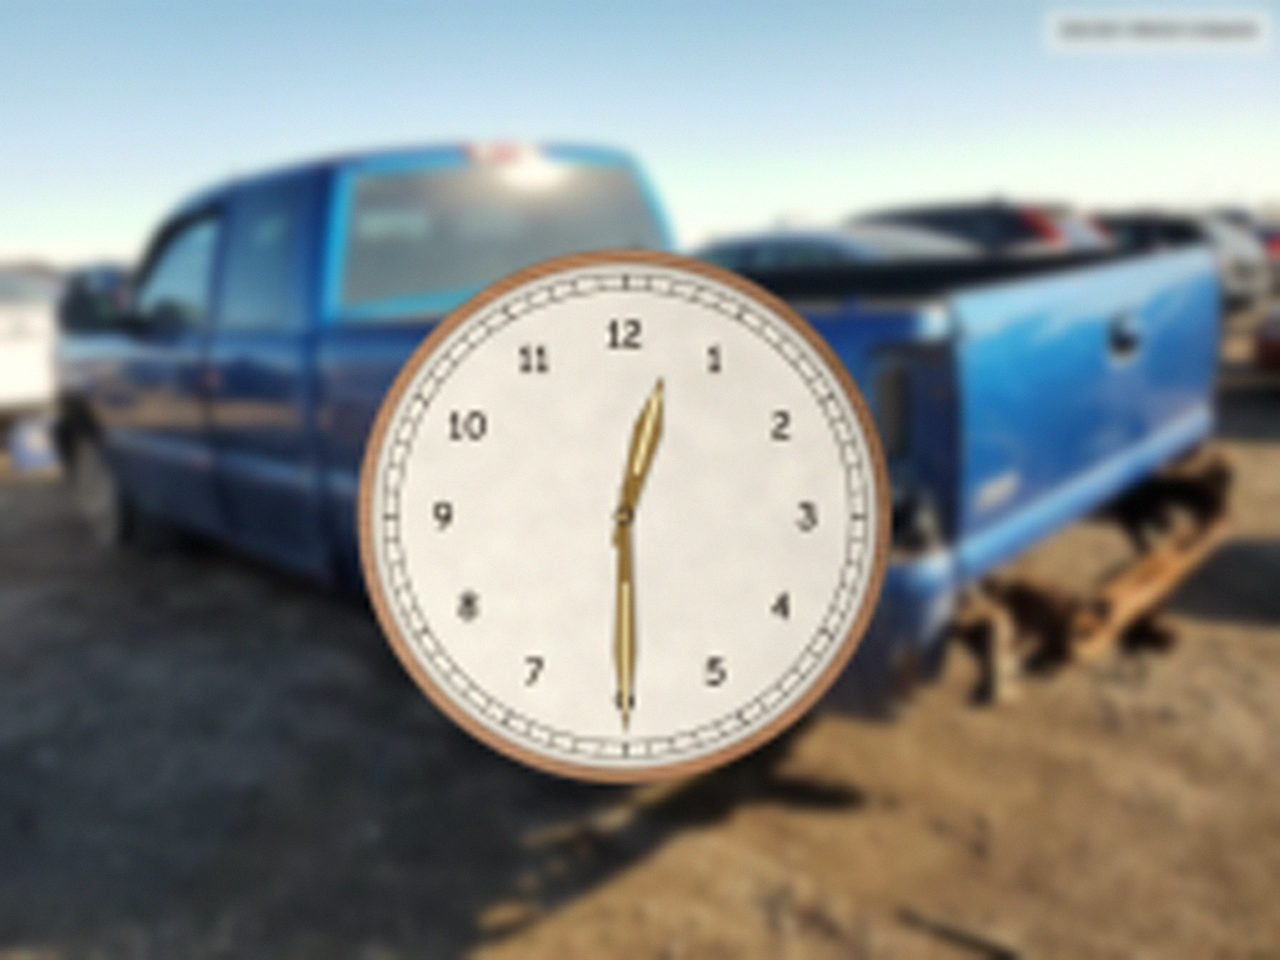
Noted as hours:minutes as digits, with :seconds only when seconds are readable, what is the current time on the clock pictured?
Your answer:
12:30
